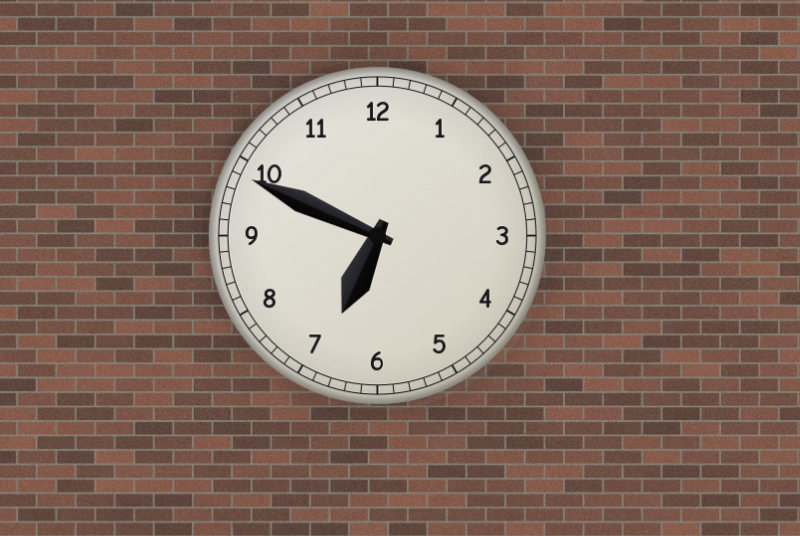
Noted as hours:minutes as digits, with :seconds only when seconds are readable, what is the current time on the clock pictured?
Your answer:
6:49
